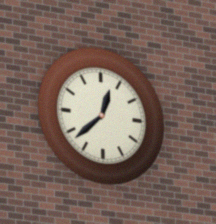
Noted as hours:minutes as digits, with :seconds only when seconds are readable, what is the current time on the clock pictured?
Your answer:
12:38
